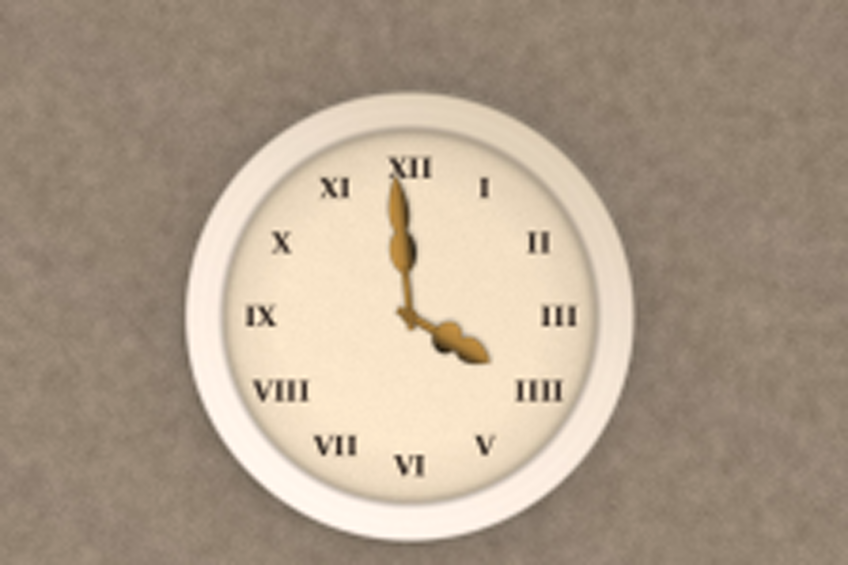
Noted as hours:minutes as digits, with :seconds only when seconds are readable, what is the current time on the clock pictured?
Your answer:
3:59
